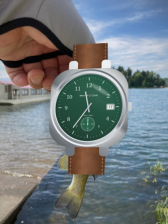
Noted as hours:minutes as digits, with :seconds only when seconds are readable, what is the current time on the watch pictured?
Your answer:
11:36
